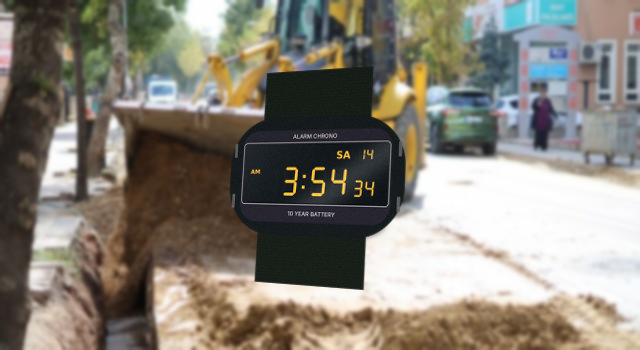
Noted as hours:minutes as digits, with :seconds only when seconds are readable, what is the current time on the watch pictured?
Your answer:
3:54:34
